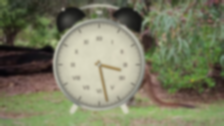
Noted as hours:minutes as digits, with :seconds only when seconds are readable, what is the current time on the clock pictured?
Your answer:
3:28
